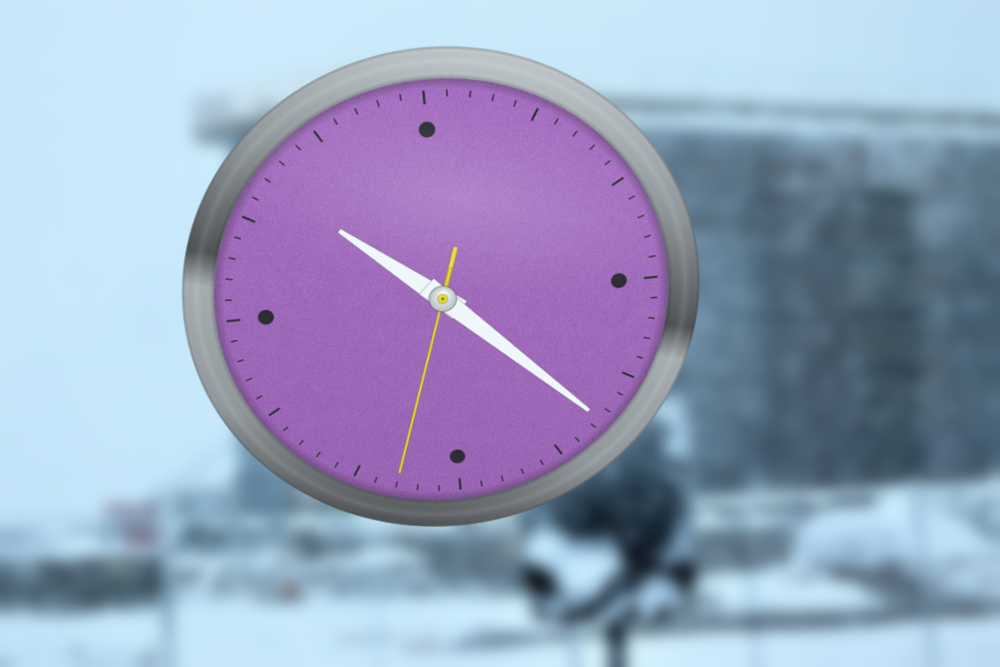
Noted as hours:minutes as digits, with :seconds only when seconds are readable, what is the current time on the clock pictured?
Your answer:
10:22:33
